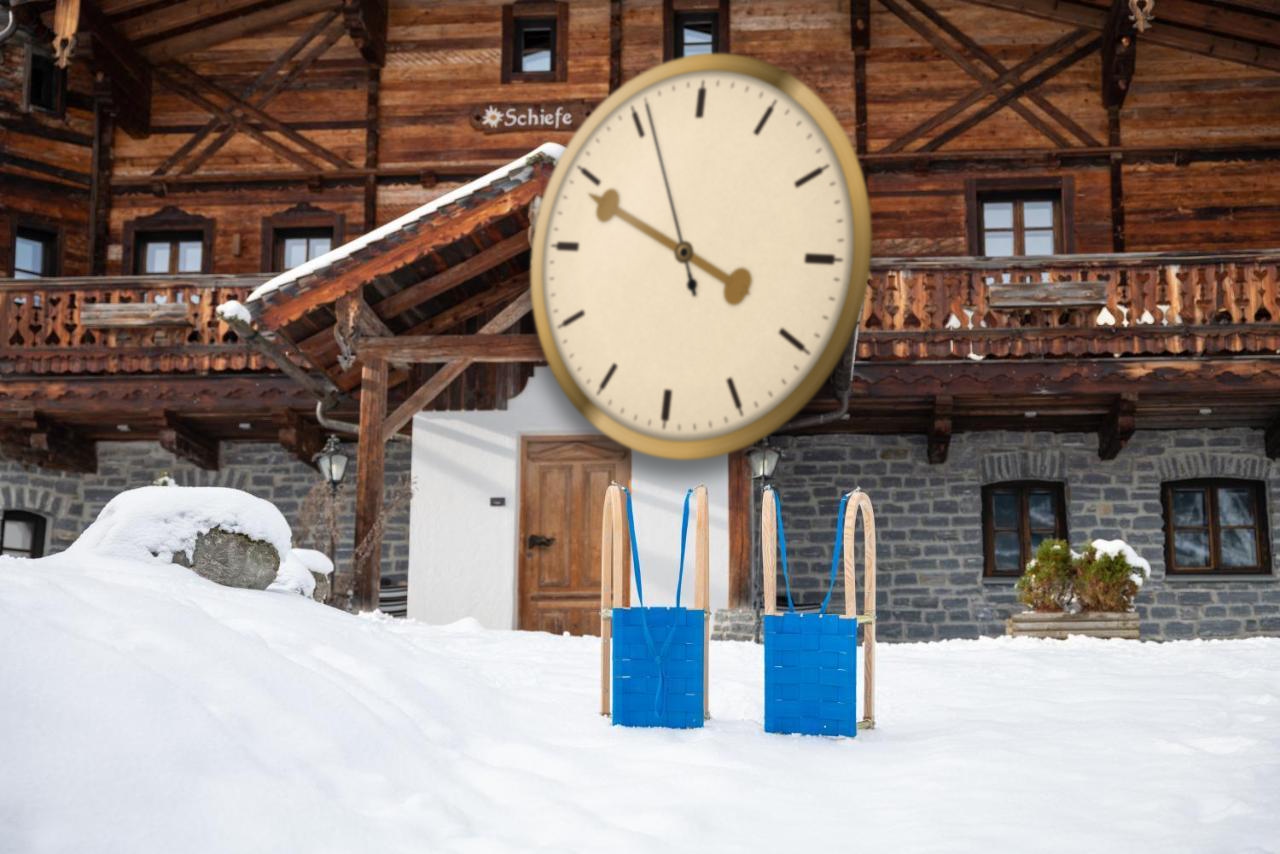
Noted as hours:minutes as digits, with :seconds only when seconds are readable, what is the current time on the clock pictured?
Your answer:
3:48:56
